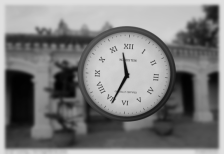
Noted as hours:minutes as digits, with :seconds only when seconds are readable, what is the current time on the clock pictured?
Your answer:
11:34
